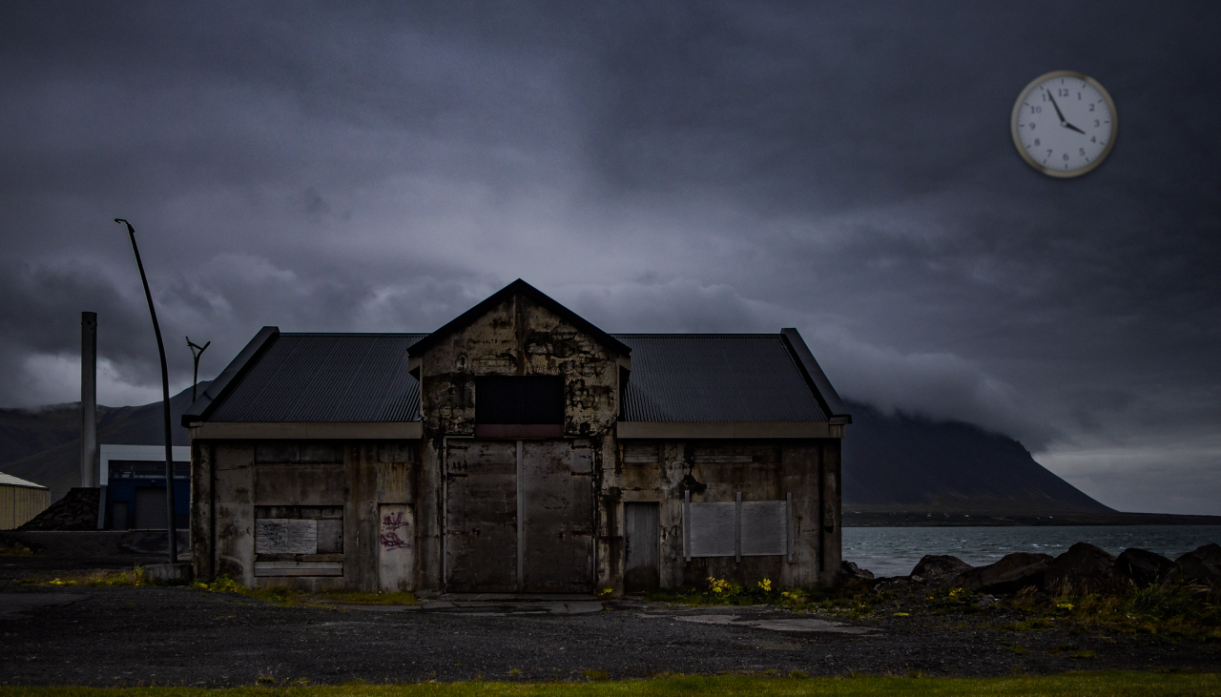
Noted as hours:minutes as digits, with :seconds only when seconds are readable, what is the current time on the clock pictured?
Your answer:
3:56
